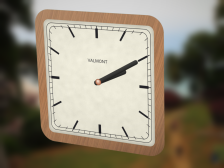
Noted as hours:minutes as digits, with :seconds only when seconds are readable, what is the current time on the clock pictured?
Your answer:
2:10
